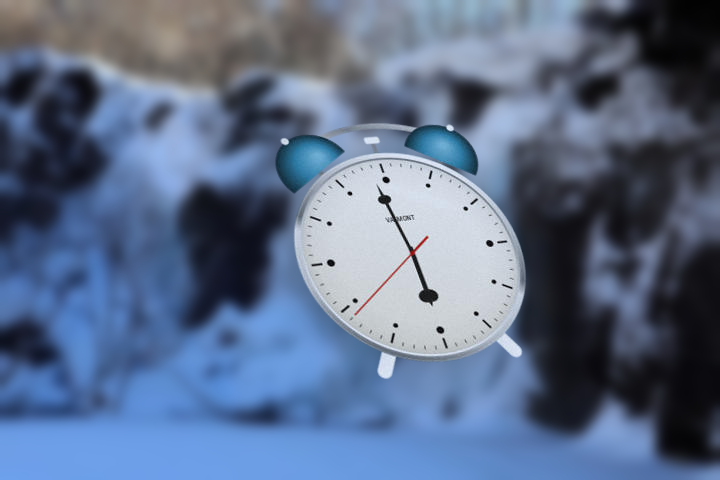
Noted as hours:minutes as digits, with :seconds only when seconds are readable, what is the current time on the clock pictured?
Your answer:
5:58:39
